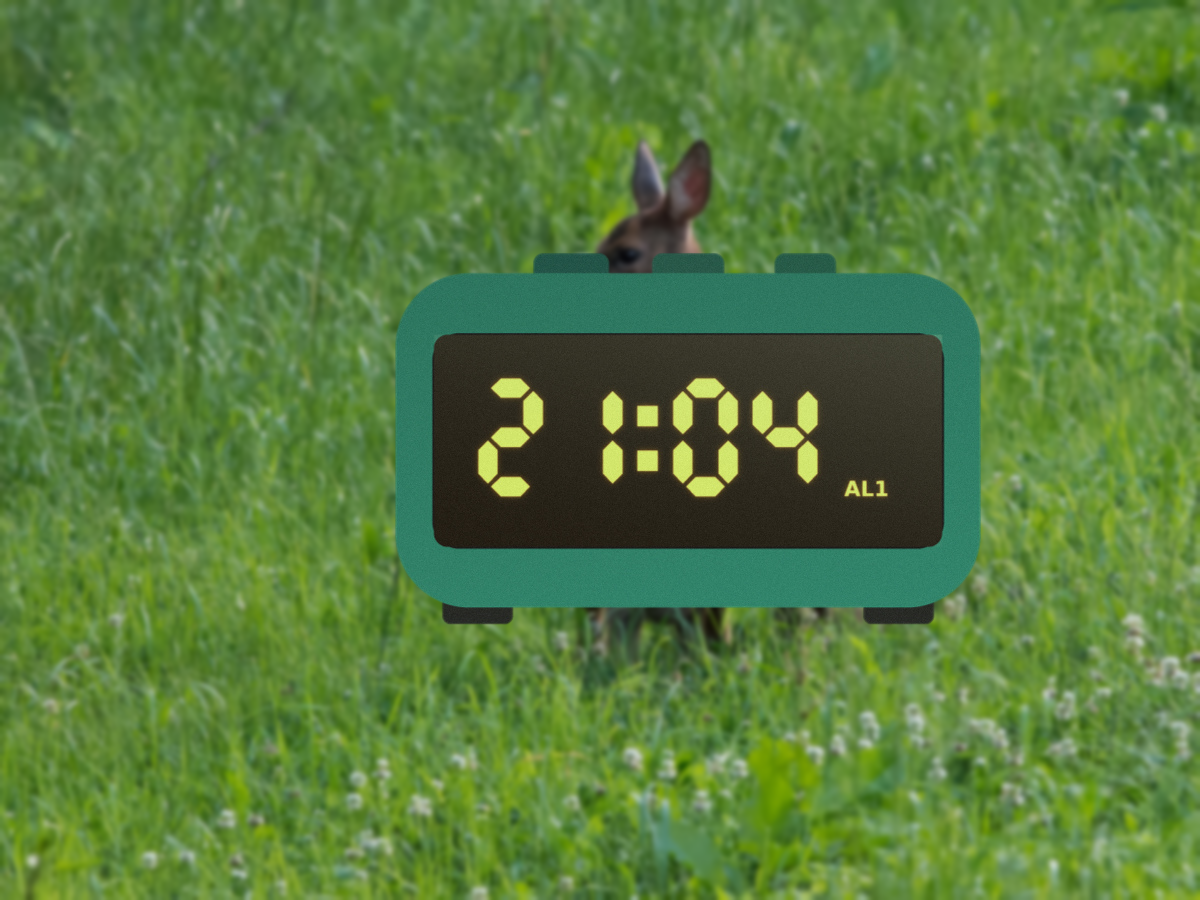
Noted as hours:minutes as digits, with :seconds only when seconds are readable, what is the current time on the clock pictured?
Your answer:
21:04
